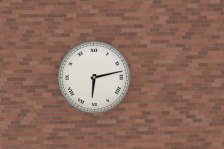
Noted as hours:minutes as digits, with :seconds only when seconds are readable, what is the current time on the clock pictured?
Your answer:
6:13
